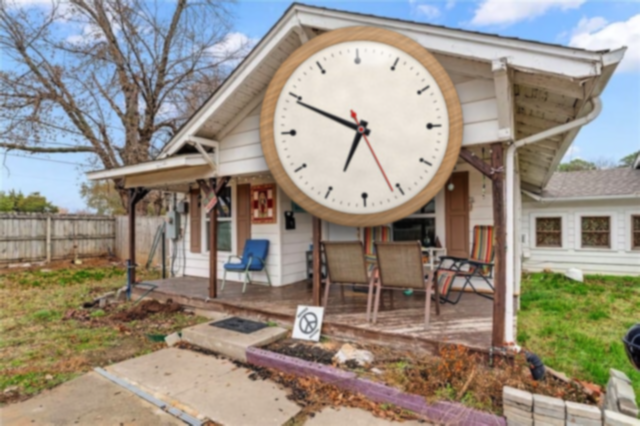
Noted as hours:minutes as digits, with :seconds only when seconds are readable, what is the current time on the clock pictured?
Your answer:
6:49:26
